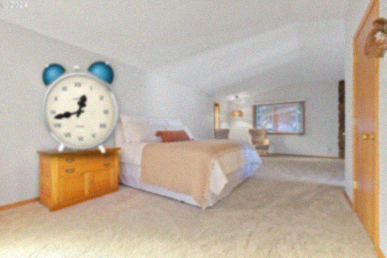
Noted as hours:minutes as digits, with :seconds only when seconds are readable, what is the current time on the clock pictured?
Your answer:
12:43
